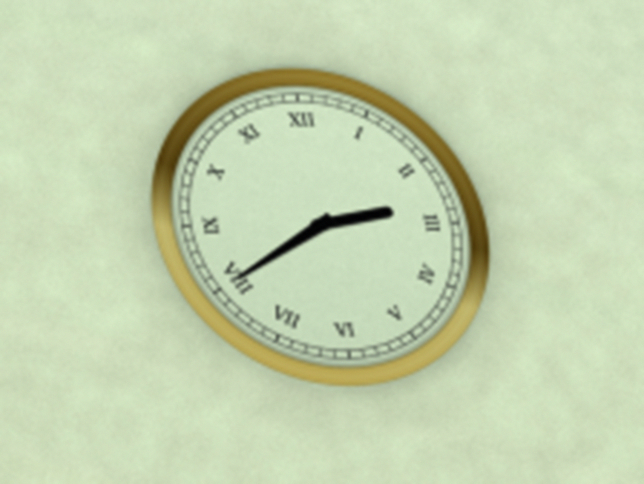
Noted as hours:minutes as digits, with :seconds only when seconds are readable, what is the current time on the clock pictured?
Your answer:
2:40
